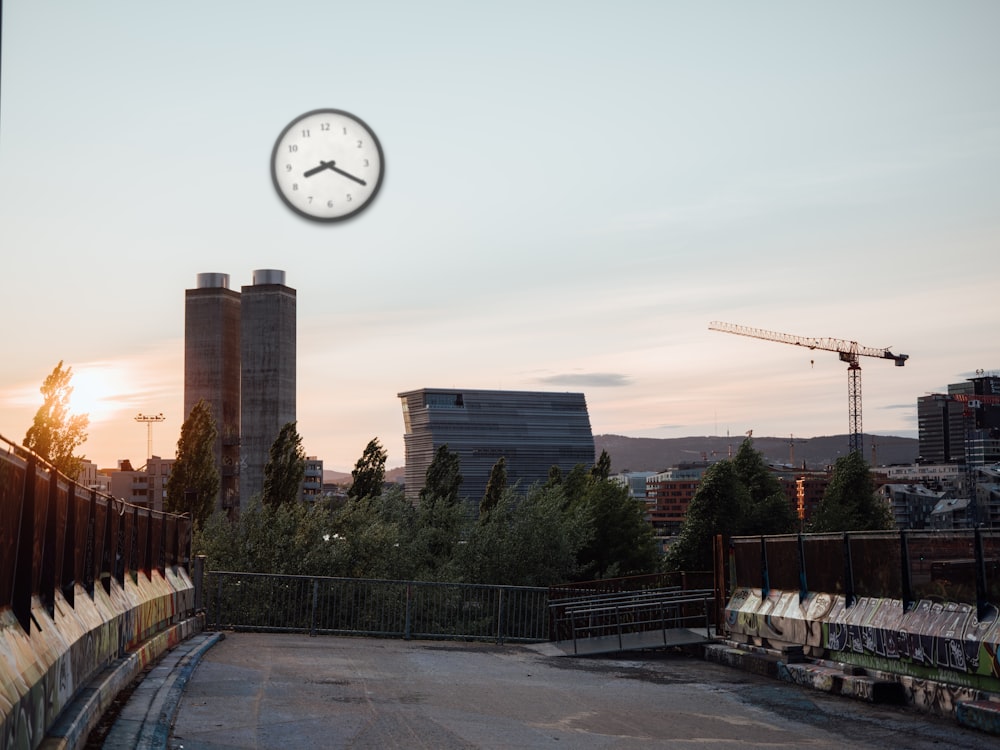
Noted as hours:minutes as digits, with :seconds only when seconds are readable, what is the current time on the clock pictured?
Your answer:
8:20
